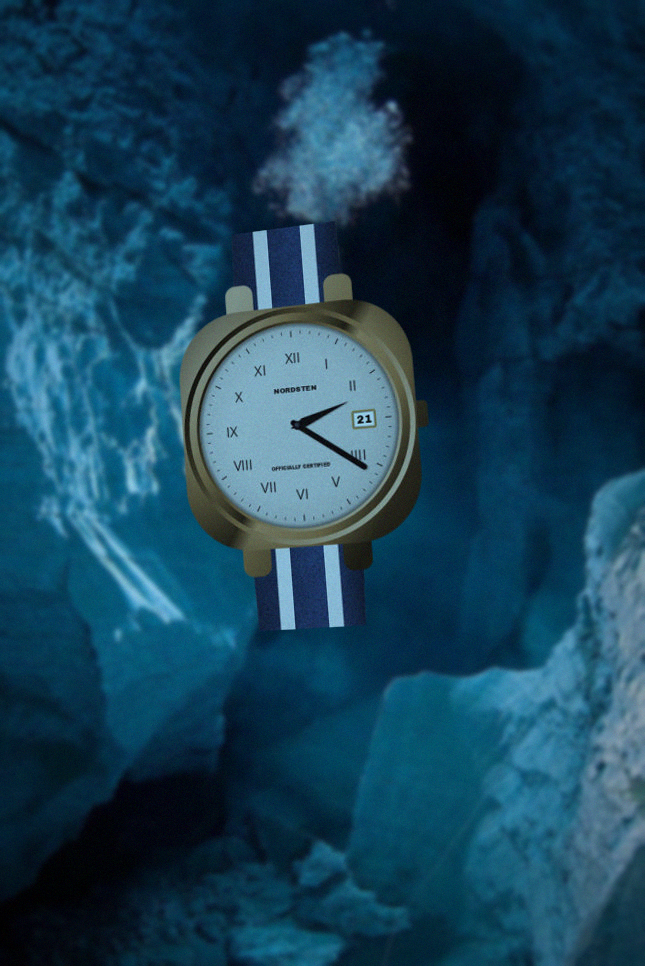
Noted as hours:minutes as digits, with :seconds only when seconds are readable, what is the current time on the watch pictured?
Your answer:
2:21
